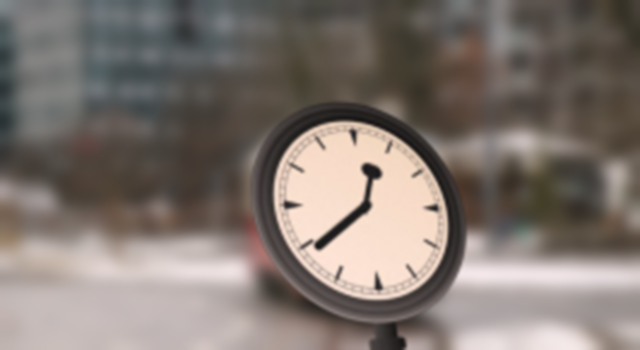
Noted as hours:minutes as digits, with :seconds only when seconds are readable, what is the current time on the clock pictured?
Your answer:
12:39
